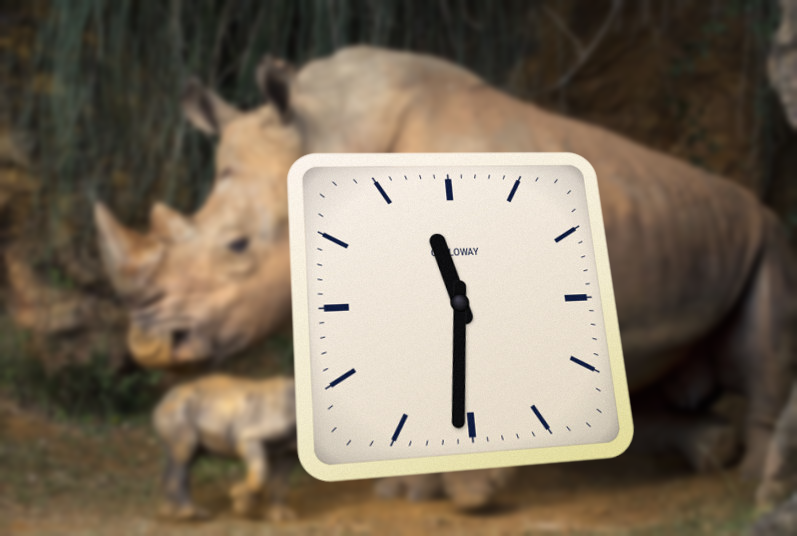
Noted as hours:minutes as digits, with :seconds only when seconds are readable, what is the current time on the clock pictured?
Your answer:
11:31
